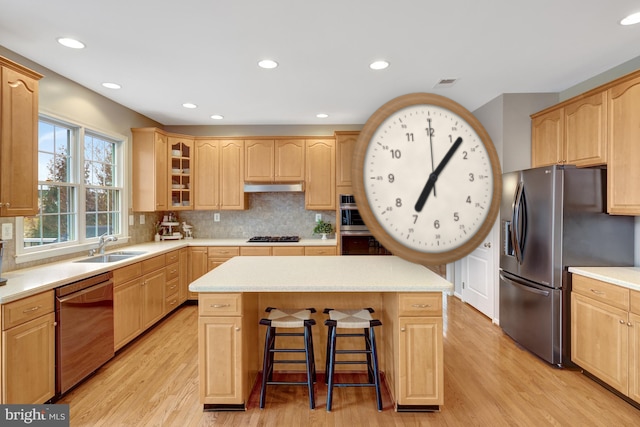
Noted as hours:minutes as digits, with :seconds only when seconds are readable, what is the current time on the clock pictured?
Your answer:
7:07:00
